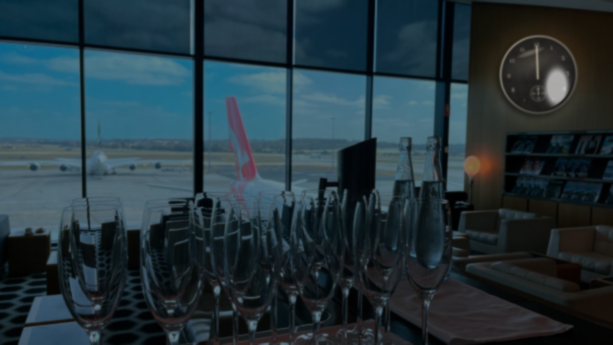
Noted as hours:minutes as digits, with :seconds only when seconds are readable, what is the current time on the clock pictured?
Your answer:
12:00
